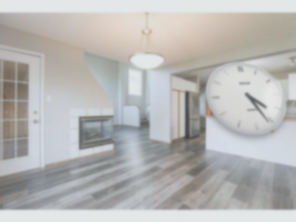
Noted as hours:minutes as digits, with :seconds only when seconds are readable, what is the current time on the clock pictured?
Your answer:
4:26
